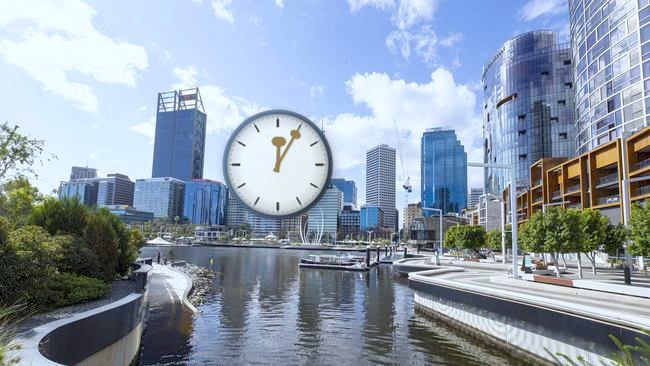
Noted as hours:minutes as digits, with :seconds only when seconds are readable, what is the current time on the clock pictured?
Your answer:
12:05
